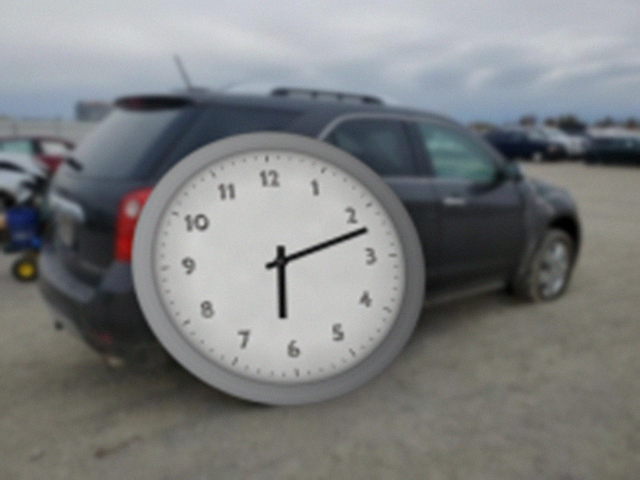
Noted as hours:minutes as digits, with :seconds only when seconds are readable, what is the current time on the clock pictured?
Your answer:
6:12
